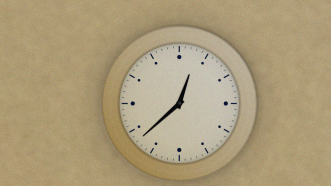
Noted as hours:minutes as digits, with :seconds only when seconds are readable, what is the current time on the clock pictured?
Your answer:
12:38
